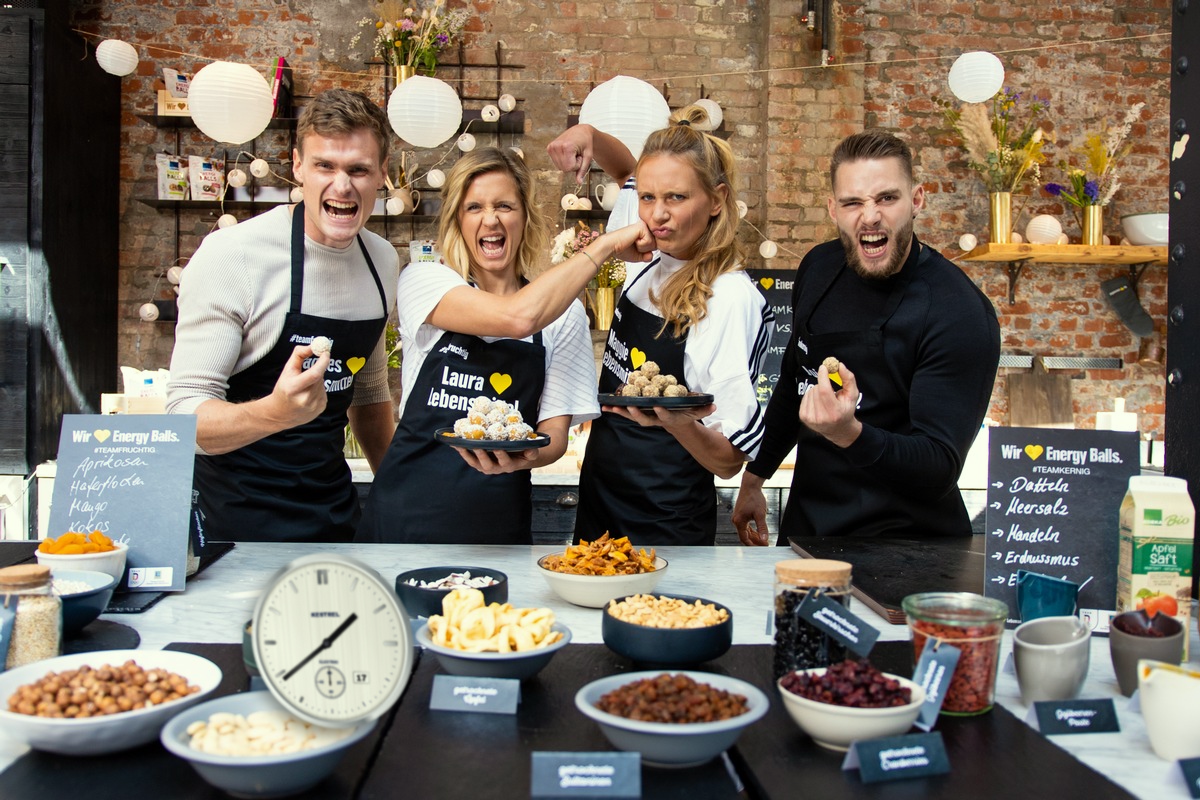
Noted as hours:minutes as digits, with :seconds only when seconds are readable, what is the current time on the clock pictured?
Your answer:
1:39
